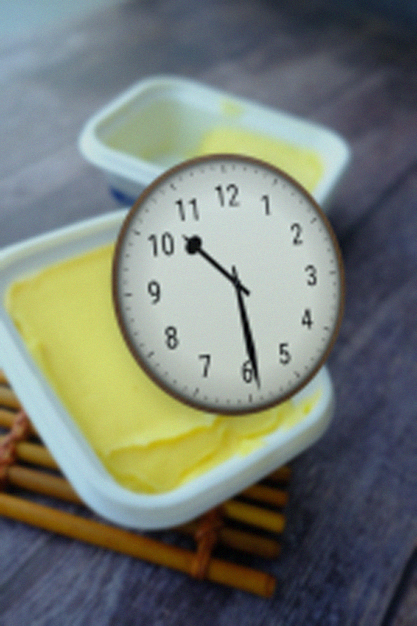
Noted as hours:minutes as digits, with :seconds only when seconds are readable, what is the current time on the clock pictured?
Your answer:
10:29
